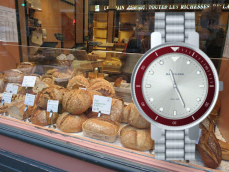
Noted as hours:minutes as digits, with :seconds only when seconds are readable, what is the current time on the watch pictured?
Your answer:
11:26
